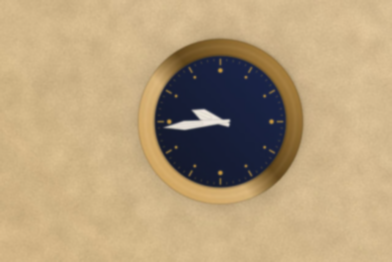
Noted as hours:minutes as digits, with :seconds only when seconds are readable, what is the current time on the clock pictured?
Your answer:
9:44
